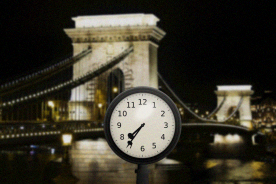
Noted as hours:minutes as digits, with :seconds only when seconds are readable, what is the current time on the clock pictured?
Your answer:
7:36
